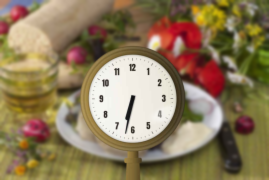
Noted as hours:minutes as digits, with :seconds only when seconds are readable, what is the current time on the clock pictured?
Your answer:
6:32
